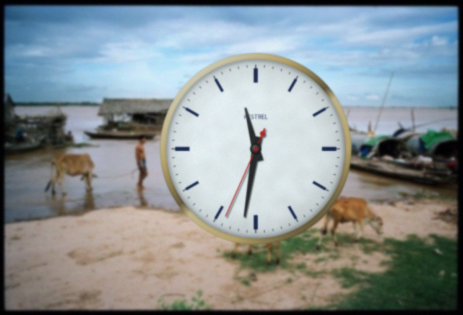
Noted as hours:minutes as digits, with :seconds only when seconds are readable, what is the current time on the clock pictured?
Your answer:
11:31:34
